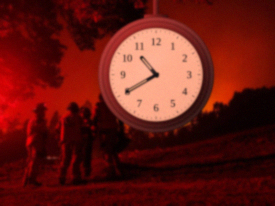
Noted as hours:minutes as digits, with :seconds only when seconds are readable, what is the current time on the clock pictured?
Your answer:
10:40
